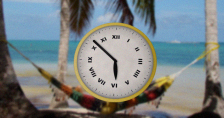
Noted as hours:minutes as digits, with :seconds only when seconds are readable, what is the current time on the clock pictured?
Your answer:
5:52
